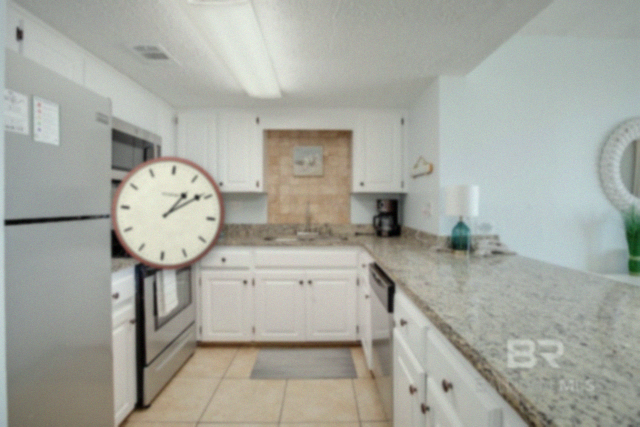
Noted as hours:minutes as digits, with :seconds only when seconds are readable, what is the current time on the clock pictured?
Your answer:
1:09
